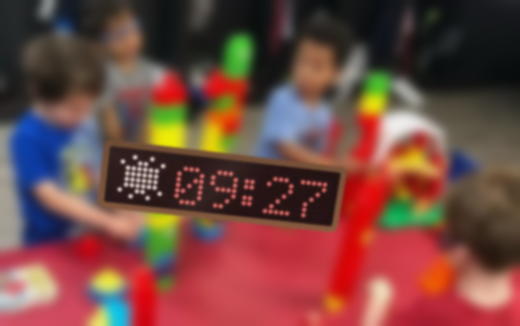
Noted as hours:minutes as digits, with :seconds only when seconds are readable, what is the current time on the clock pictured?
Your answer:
9:27
